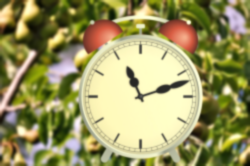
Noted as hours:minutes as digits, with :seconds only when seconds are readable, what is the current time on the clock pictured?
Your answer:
11:12
